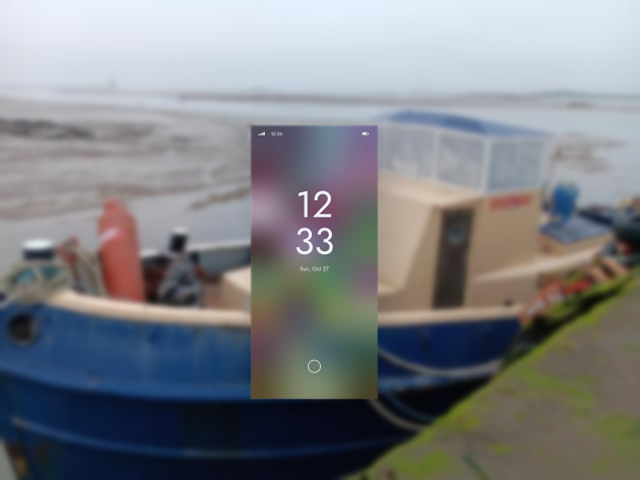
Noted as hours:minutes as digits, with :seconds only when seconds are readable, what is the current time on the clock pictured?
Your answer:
12:33
